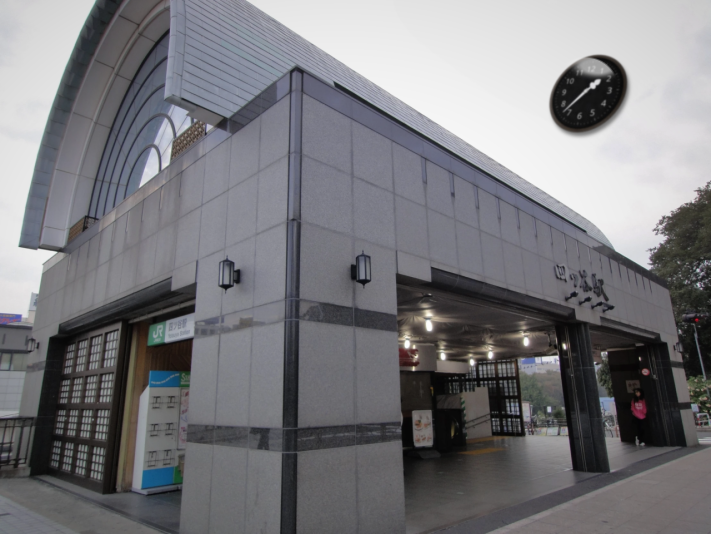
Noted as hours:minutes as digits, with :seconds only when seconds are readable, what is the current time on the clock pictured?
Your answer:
1:37
